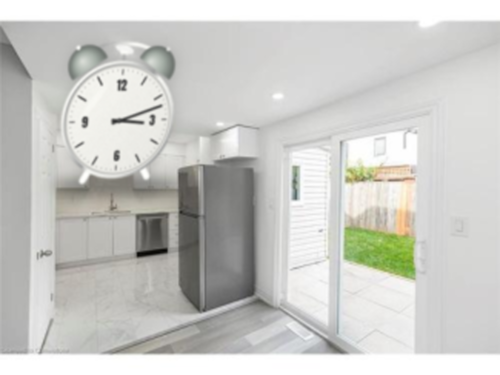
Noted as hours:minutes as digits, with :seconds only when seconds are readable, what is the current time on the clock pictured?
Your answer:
3:12
